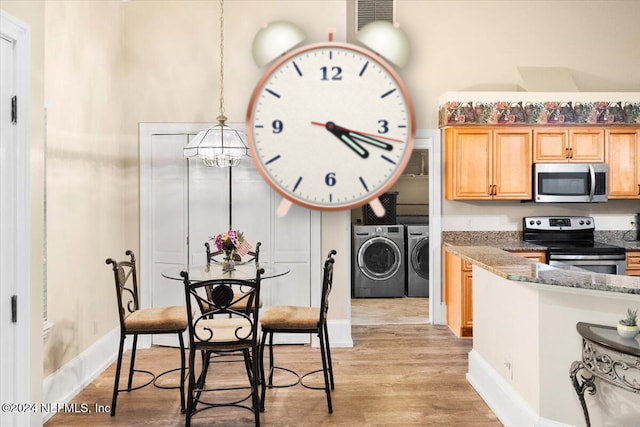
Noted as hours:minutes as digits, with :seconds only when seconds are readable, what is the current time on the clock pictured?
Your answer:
4:18:17
